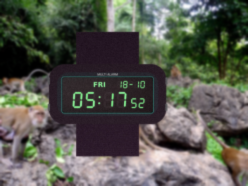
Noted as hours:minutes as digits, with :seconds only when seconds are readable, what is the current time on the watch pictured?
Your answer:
5:17:52
